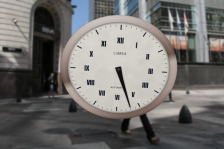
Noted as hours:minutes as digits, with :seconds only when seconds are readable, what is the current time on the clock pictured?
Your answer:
5:27
